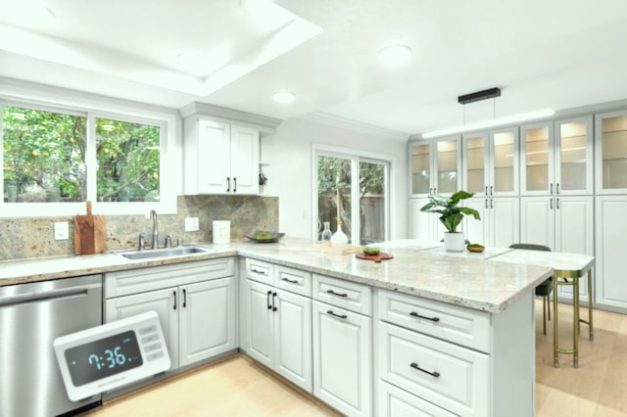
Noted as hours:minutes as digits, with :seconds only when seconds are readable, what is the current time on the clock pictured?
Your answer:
7:36
